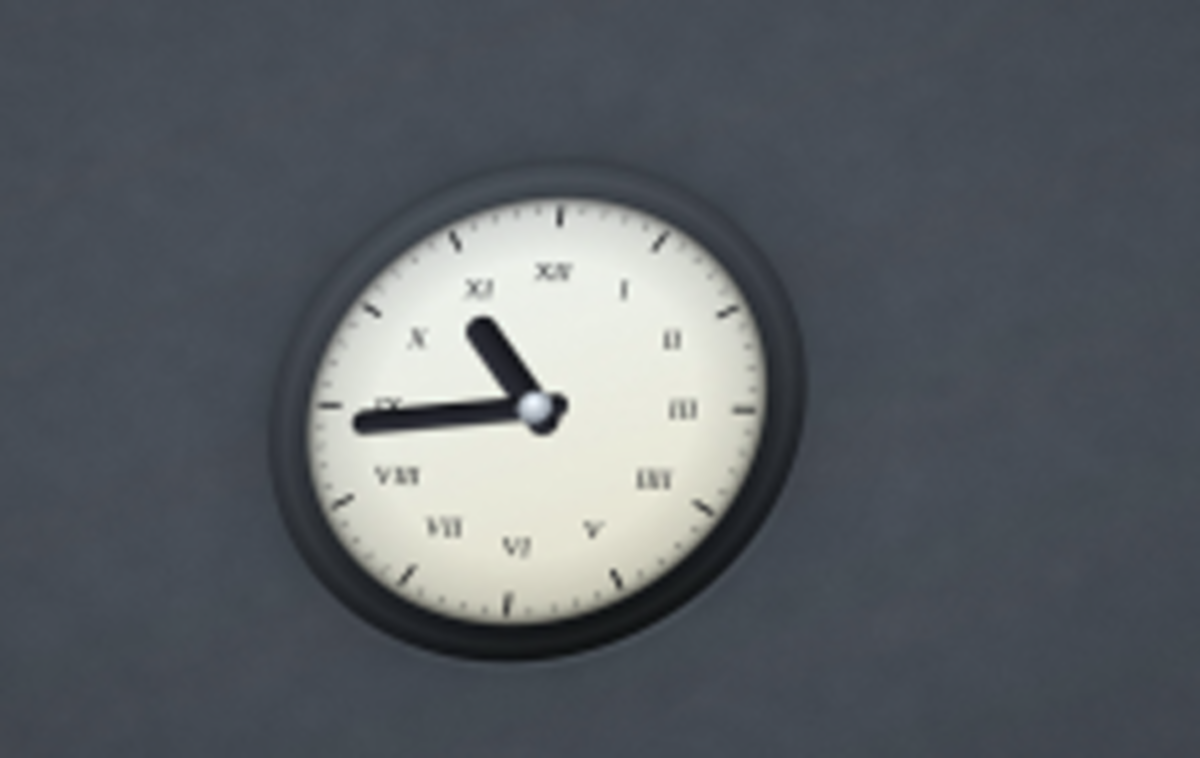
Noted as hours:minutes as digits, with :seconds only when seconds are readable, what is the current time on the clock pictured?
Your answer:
10:44
